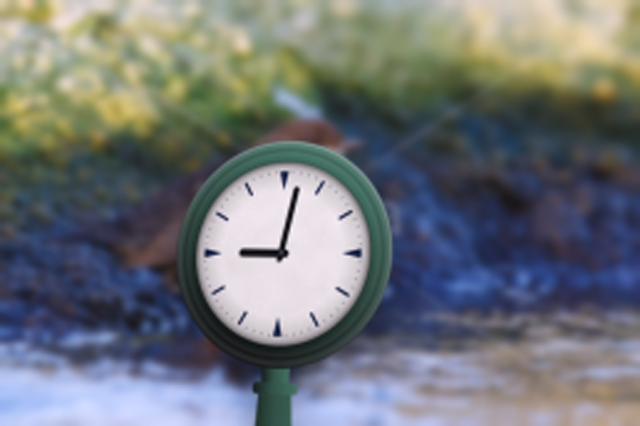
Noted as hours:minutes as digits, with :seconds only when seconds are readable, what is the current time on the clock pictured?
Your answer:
9:02
